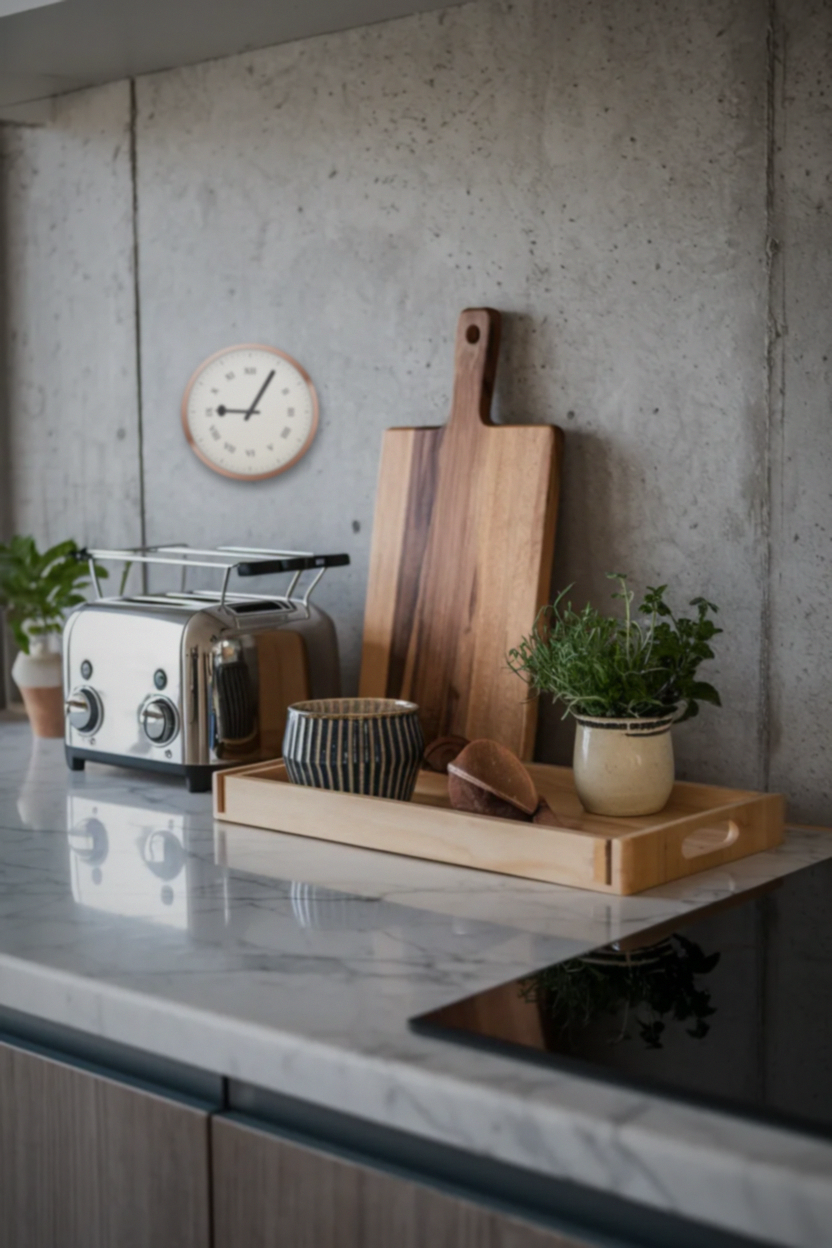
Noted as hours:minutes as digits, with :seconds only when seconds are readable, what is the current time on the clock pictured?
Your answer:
9:05
